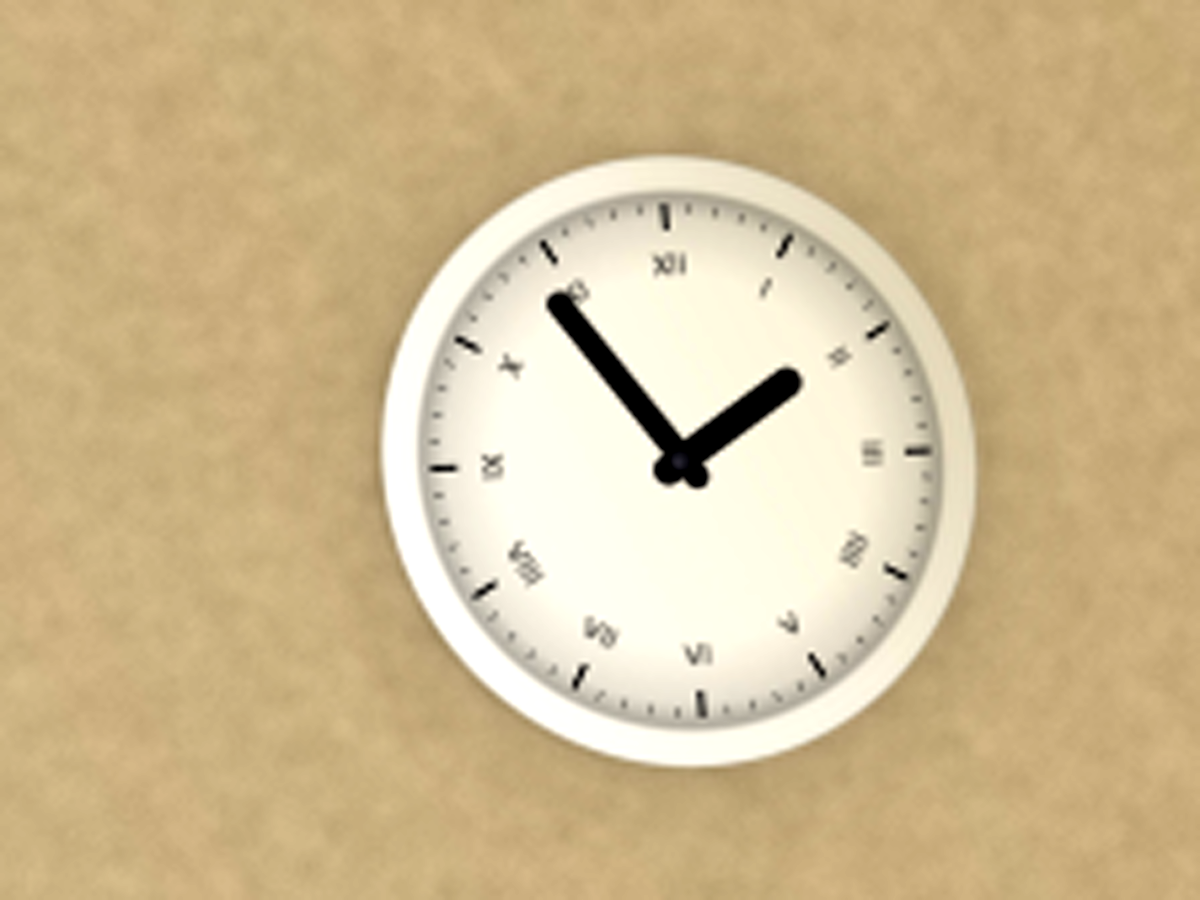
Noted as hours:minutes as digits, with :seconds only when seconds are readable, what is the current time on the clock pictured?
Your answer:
1:54
